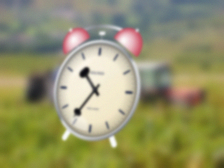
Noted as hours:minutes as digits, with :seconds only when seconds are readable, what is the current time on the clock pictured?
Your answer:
10:36
